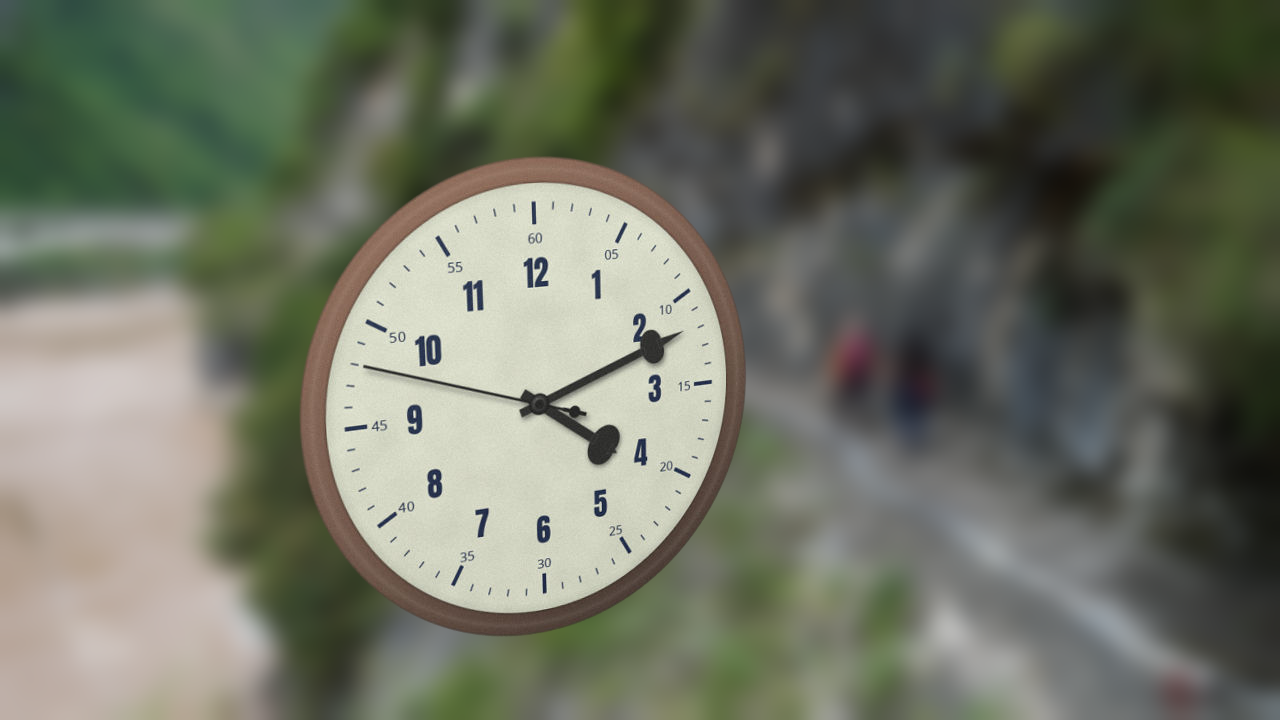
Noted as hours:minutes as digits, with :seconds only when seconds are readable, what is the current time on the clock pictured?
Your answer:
4:11:48
